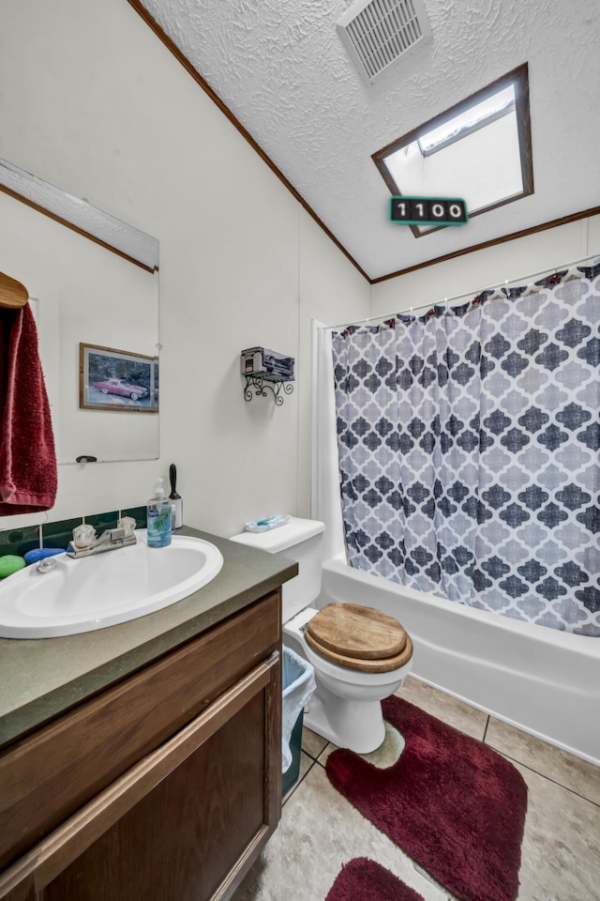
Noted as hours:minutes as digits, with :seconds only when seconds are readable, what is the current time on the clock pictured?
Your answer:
11:00
